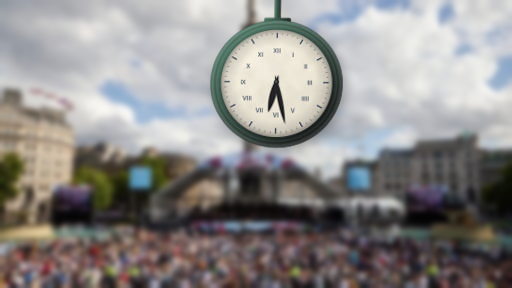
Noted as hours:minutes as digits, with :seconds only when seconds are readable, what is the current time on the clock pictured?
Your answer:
6:28
